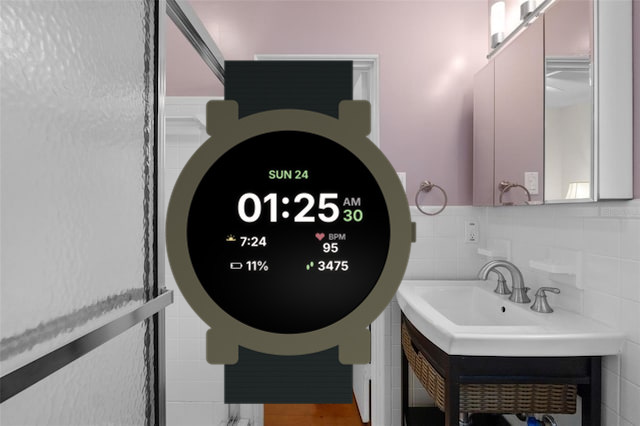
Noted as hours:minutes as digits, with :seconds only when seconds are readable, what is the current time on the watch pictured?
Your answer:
1:25:30
